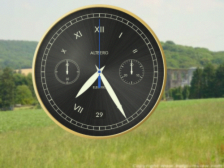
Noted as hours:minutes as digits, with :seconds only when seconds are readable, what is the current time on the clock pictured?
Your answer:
7:25
